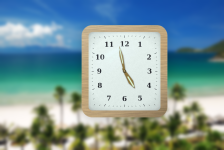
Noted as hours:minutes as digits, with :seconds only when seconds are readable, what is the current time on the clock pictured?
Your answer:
4:58
